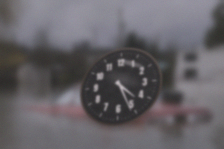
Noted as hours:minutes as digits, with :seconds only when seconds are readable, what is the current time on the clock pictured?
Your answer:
4:26
